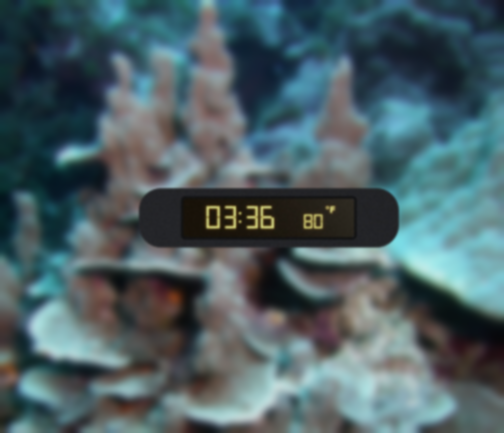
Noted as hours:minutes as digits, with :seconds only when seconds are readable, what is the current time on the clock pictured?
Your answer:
3:36
